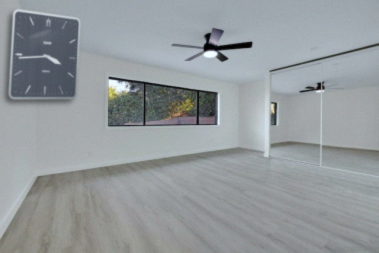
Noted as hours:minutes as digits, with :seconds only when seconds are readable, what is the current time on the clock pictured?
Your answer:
3:44
